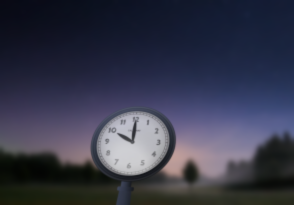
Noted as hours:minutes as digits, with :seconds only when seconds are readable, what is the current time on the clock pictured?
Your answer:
10:00
